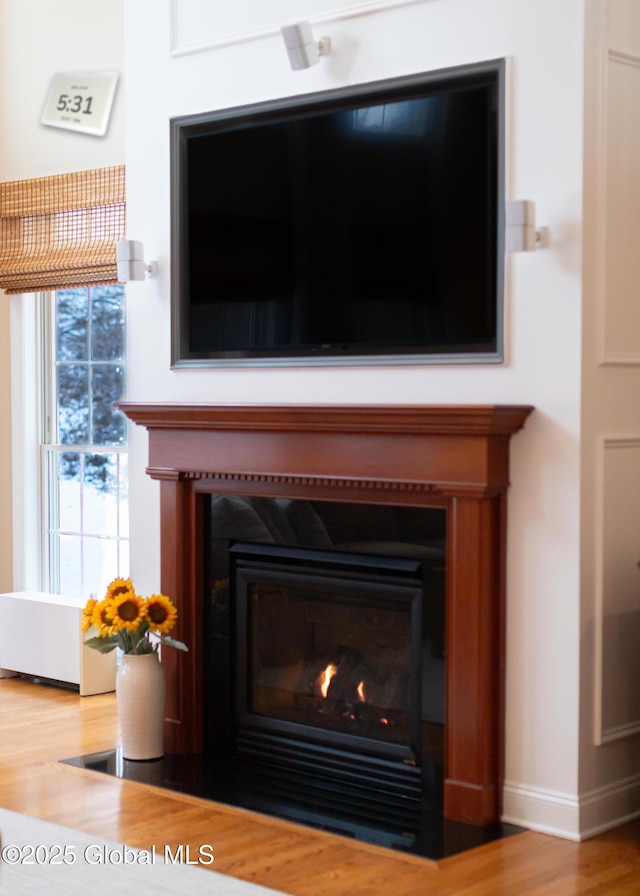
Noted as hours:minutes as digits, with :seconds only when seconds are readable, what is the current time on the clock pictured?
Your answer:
5:31
